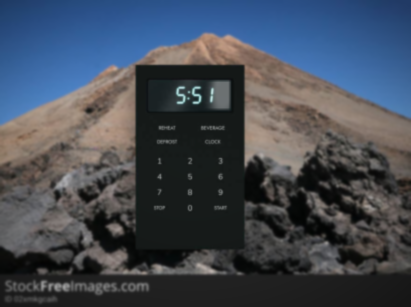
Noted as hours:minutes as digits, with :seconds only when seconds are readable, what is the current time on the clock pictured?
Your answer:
5:51
